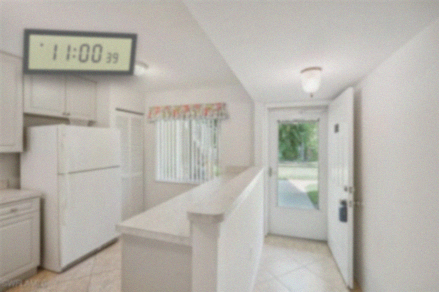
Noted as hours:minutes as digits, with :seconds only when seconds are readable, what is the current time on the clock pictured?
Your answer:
11:00
